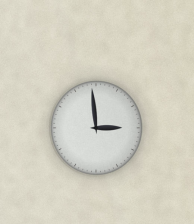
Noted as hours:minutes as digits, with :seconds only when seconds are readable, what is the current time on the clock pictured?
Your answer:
2:59
